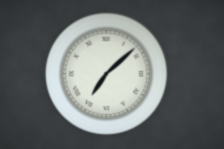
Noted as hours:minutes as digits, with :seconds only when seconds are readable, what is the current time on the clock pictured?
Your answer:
7:08
